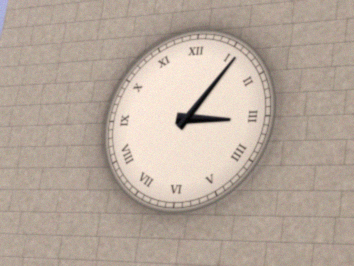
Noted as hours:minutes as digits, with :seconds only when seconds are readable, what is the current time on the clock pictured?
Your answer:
3:06
